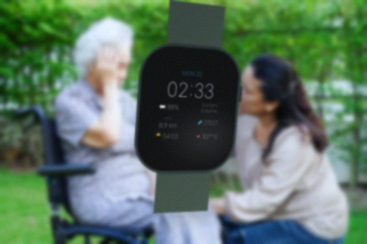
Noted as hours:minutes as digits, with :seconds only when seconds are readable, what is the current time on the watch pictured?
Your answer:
2:33
